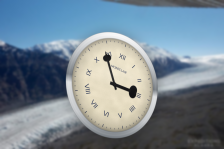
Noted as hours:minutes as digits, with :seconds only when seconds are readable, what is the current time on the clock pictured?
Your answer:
2:54
